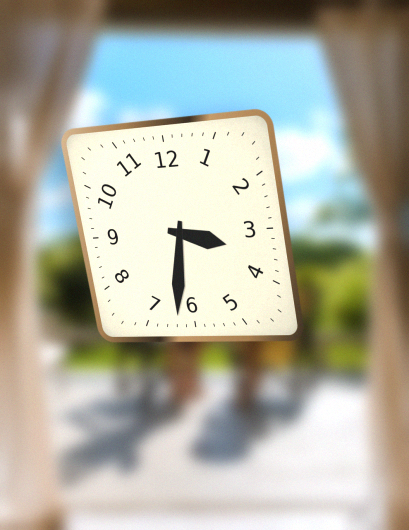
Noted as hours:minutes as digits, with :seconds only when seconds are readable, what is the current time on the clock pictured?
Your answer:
3:32
